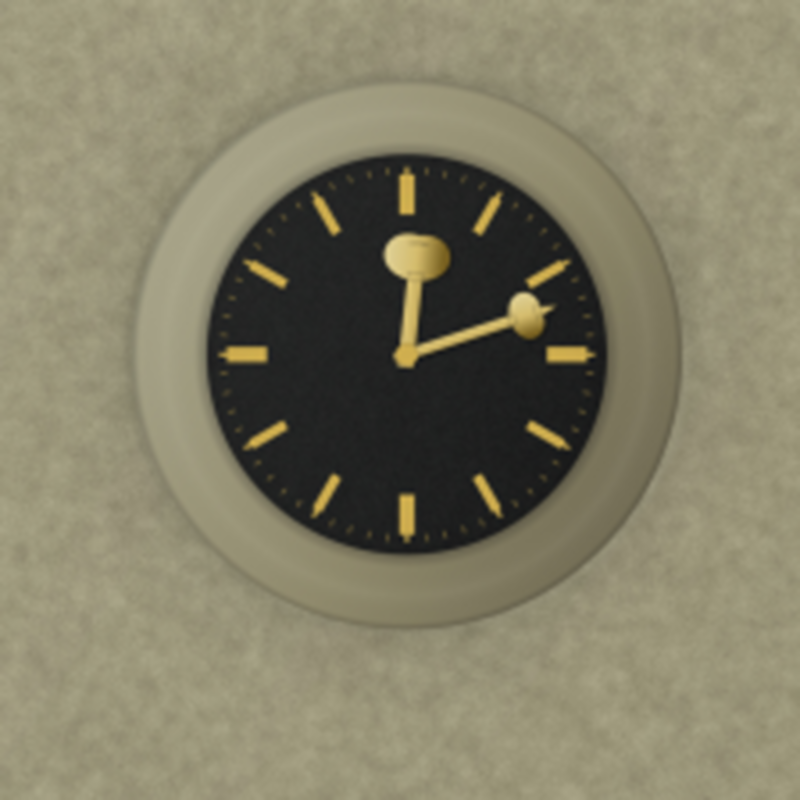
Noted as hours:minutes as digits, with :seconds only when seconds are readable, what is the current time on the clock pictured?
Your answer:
12:12
